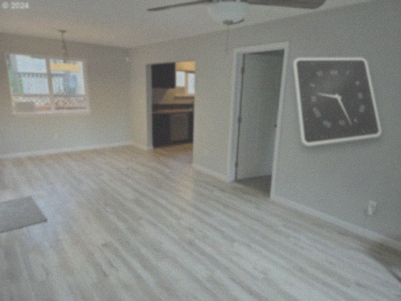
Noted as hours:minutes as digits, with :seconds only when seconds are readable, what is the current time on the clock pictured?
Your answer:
9:27
